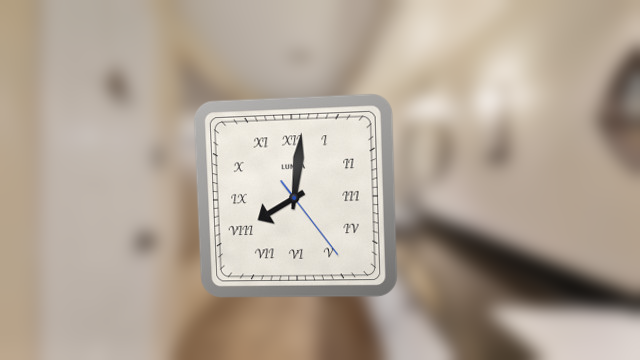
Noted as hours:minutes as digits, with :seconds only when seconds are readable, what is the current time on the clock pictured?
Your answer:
8:01:24
